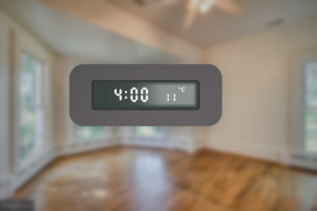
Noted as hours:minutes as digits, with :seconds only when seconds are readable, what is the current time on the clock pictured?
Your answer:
4:00
